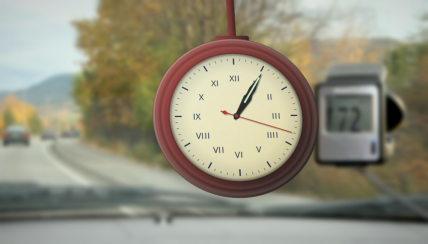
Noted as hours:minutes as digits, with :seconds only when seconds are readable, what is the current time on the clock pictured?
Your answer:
1:05:18
